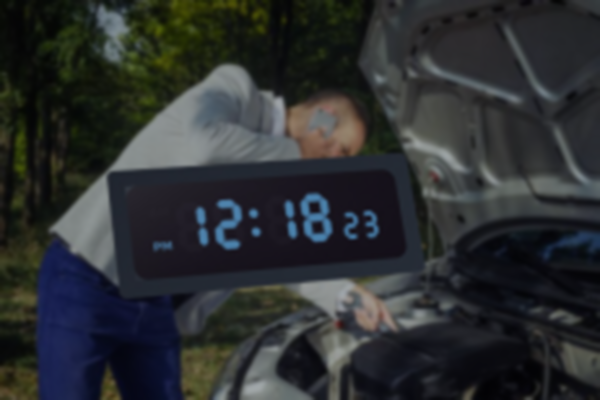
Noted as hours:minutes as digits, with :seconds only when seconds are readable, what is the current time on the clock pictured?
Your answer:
12:18:23
